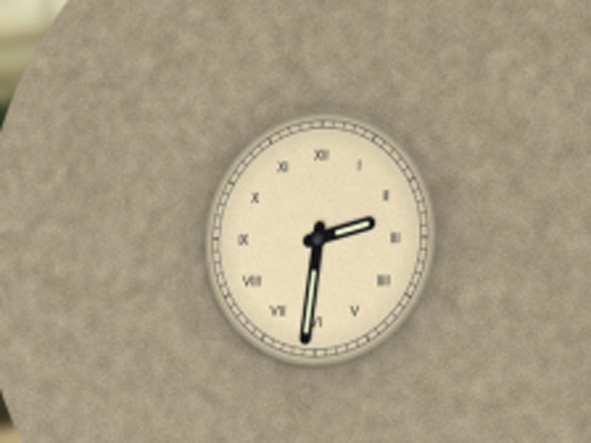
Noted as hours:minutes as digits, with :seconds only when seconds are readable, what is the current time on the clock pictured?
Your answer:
2:31
